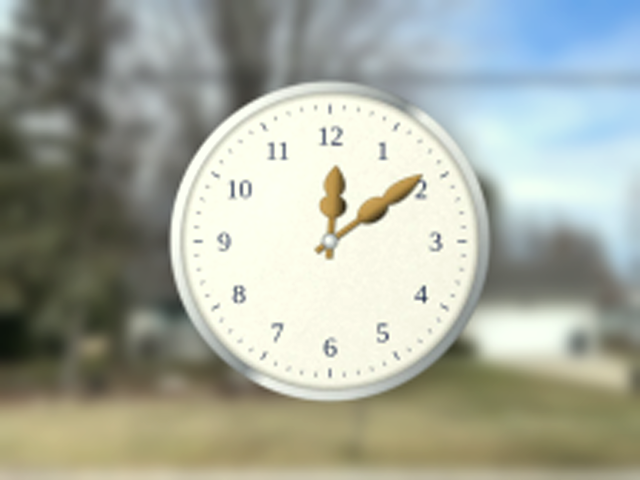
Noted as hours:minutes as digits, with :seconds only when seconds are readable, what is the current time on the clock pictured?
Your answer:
12:09
